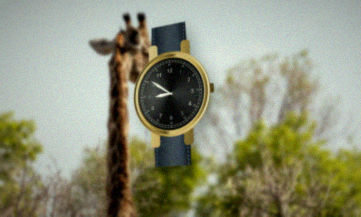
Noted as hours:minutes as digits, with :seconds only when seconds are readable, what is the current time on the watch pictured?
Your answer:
8:51
